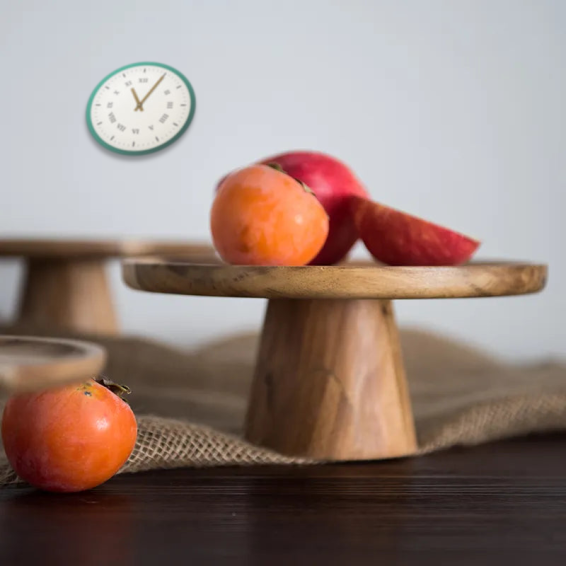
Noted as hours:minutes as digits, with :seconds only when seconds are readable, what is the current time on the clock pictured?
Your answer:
11:05
